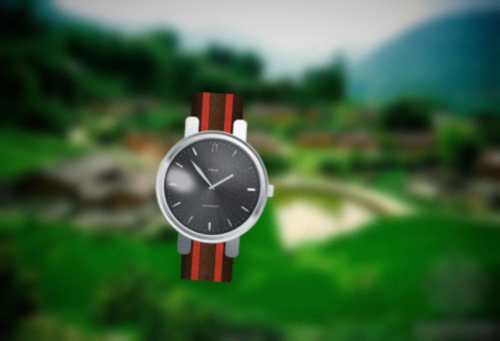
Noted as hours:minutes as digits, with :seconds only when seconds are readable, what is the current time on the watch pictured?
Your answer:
1:53
